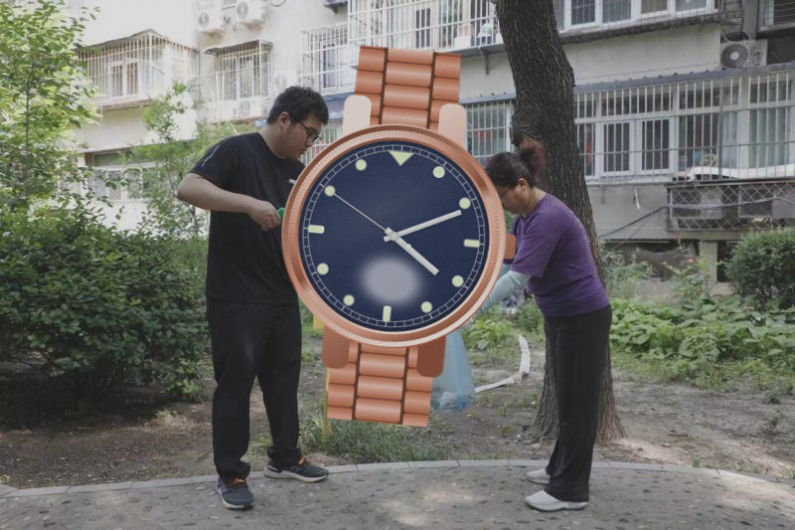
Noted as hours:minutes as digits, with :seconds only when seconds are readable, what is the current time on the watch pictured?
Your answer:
4:10:50
